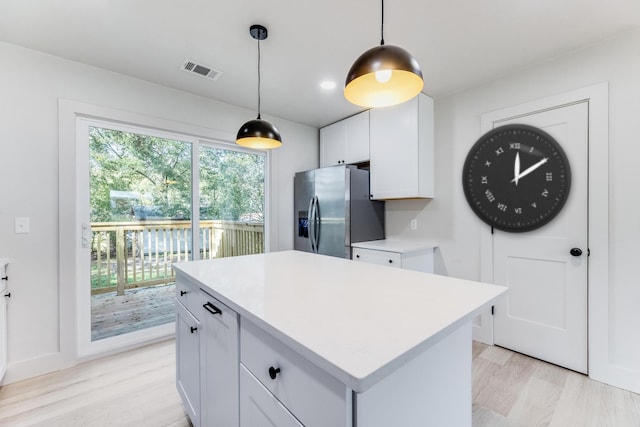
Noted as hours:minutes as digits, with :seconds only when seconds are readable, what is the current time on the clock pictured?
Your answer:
12:10
